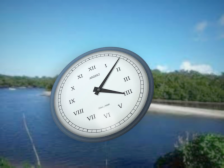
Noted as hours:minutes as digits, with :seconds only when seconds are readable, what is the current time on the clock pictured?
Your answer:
4:08
